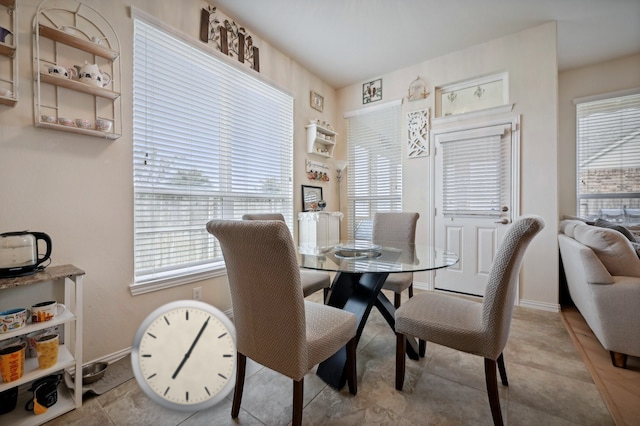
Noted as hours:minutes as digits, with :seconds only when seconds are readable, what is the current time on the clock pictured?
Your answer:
7:05
